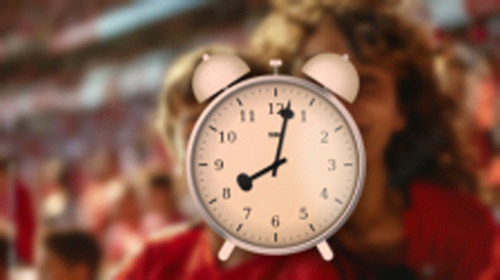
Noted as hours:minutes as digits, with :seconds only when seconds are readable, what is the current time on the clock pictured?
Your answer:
8:02
